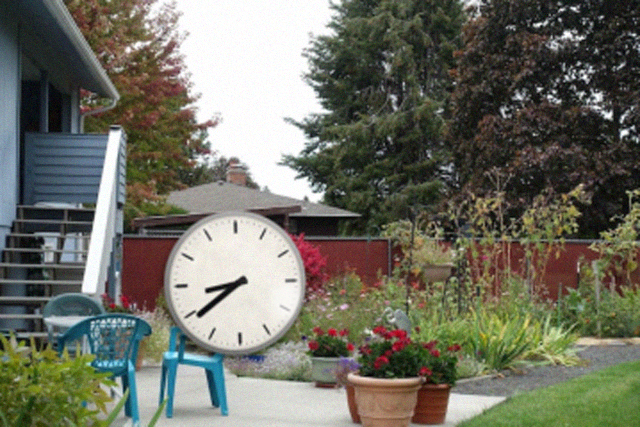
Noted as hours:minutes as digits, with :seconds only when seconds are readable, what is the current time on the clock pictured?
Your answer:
8:39
